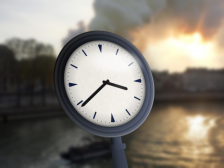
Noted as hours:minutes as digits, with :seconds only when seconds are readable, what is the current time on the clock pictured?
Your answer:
3:39
